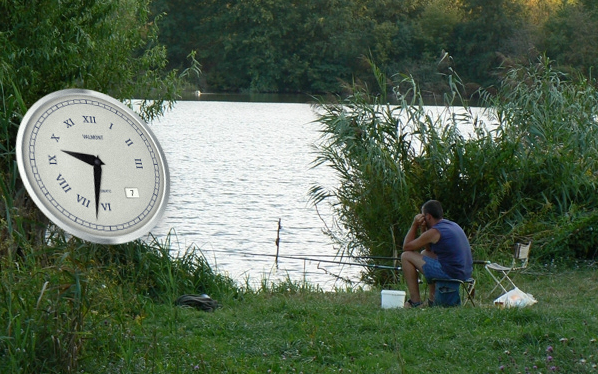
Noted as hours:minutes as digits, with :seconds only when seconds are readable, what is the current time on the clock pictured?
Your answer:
9:32
